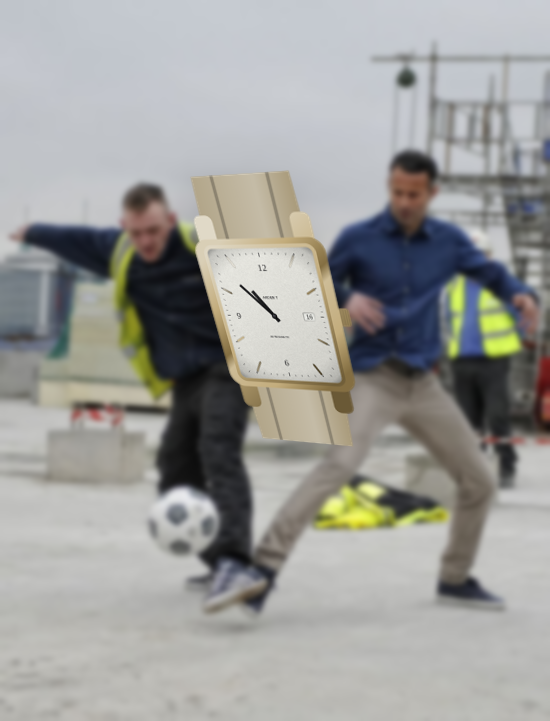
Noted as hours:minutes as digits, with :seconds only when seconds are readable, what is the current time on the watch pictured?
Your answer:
10:53
